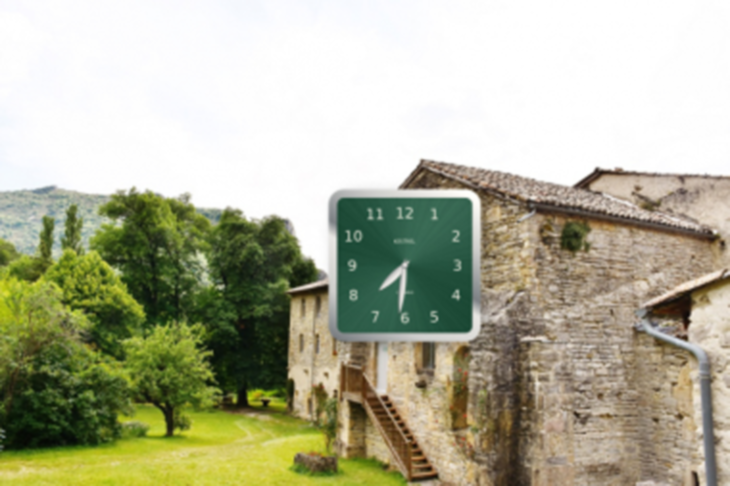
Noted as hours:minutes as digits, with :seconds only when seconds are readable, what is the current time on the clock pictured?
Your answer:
7:31
